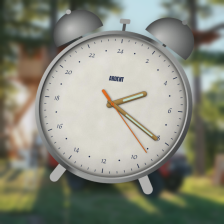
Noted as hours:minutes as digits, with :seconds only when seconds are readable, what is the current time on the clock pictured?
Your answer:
4:20:23
